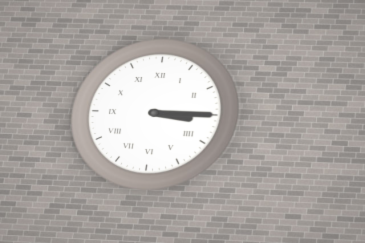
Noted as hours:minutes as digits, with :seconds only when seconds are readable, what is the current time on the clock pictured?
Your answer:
3:15
